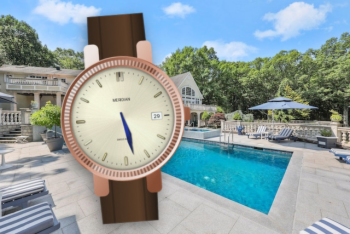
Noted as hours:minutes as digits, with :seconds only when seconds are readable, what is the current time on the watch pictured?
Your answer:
5:28
